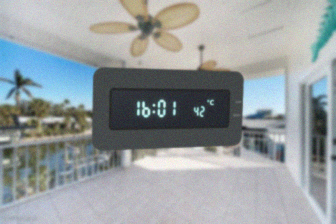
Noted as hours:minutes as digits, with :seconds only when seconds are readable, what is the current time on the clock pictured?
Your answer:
16:01
